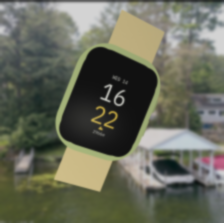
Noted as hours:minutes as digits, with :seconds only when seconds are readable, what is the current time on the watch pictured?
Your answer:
16:22
